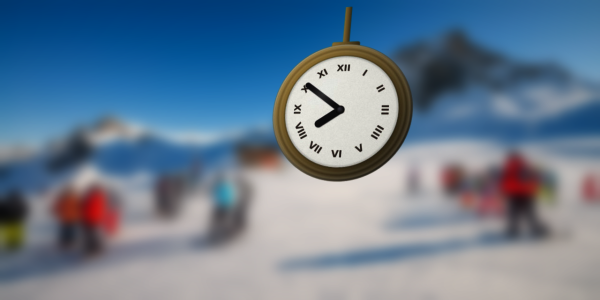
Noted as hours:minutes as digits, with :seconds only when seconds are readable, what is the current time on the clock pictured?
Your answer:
7:51
